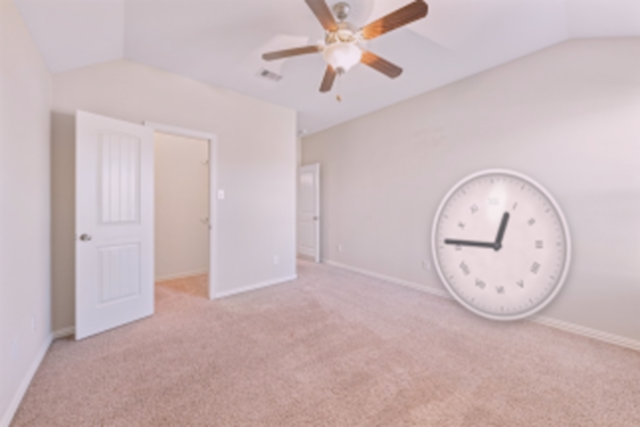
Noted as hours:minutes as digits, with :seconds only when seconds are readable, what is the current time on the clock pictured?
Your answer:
12:46
